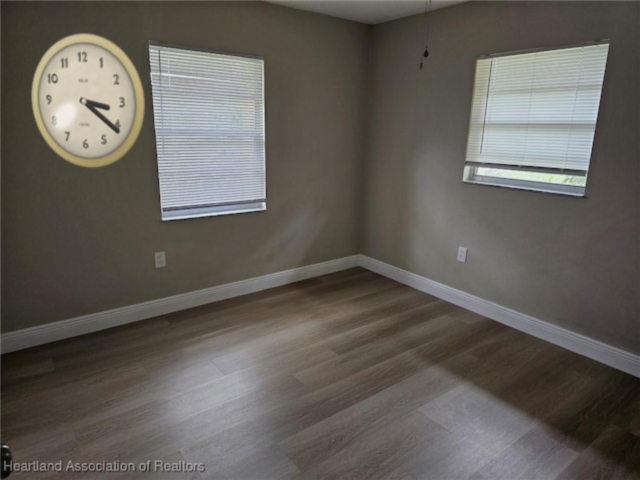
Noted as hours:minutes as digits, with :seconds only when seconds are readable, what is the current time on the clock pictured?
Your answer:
3:21
